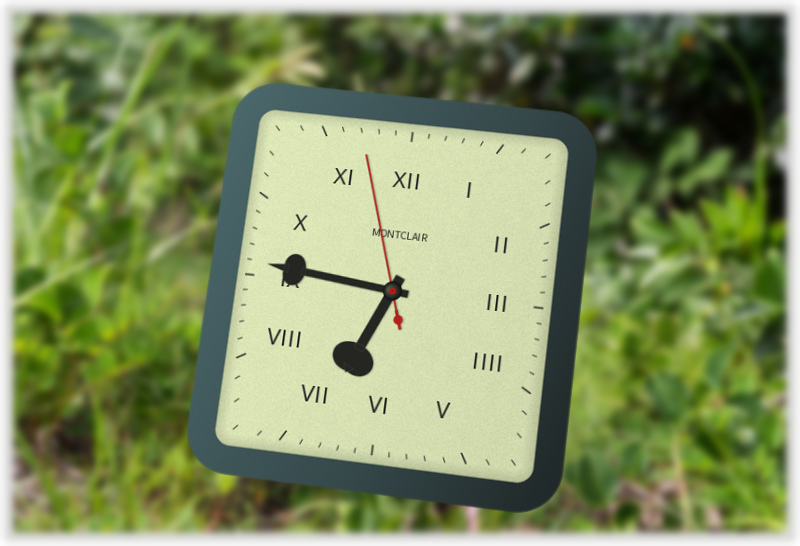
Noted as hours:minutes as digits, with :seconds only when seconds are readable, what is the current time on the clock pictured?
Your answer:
6:45:57
